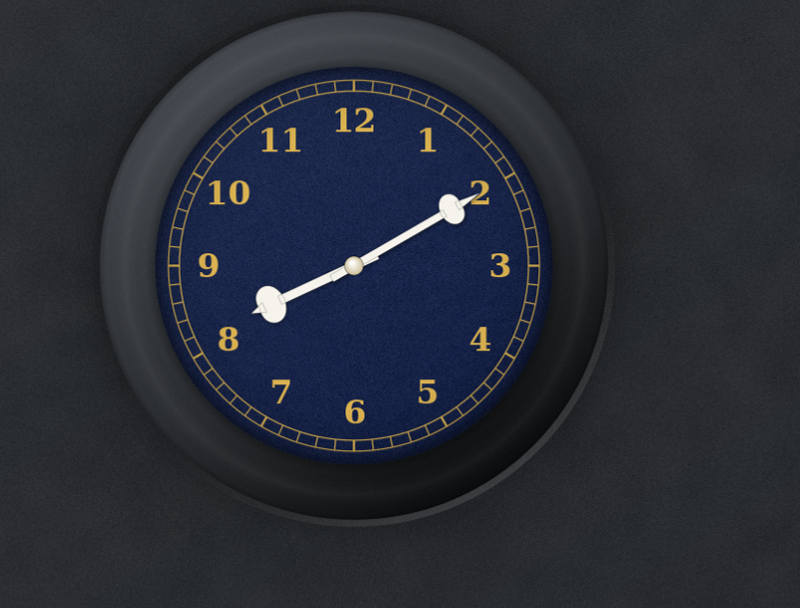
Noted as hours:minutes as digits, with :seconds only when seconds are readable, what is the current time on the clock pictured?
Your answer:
8:10
